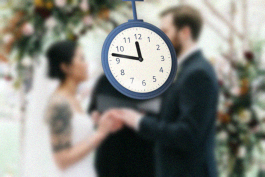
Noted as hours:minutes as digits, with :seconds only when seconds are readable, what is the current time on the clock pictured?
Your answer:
11:47
